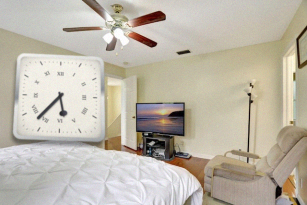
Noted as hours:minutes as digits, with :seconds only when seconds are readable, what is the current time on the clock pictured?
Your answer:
5:37
